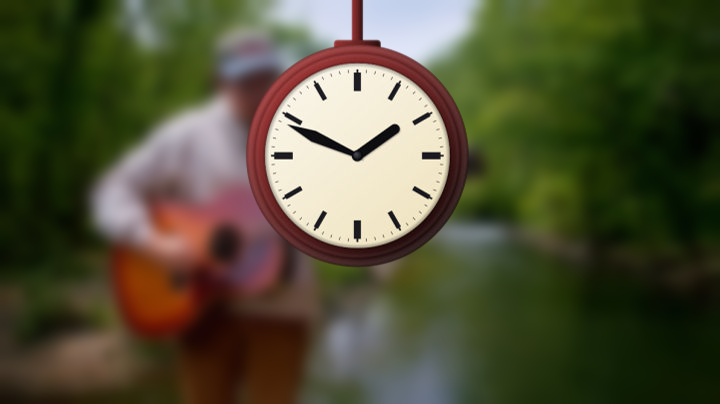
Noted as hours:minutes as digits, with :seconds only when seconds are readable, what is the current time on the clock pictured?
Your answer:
1:49
